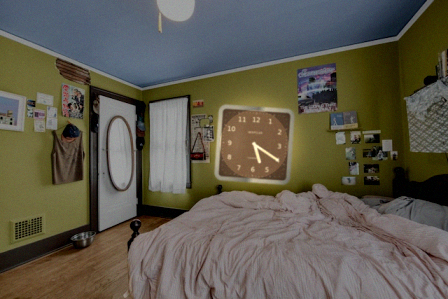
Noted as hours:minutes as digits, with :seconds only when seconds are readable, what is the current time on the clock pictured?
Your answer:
5:20
